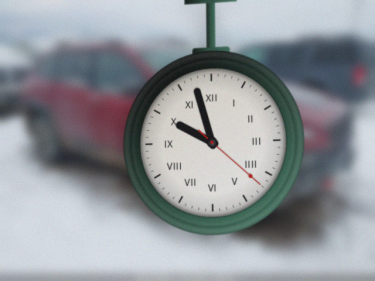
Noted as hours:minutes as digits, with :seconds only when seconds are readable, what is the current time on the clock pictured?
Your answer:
9:57:22
